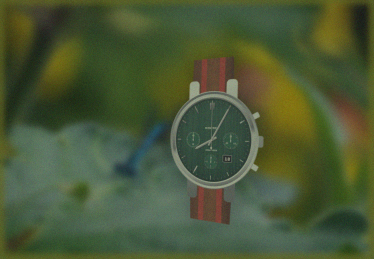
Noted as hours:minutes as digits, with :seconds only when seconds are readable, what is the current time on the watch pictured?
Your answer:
8:05
